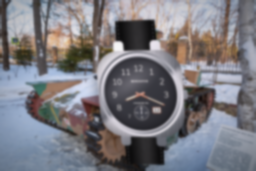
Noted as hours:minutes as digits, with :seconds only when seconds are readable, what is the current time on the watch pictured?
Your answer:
8:19
